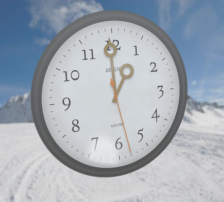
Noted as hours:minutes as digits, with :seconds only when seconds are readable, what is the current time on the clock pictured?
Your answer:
12:59:28
